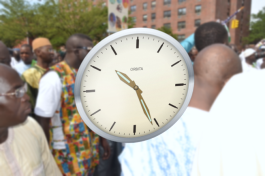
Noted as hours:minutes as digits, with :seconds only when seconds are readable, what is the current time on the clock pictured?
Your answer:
10:26
